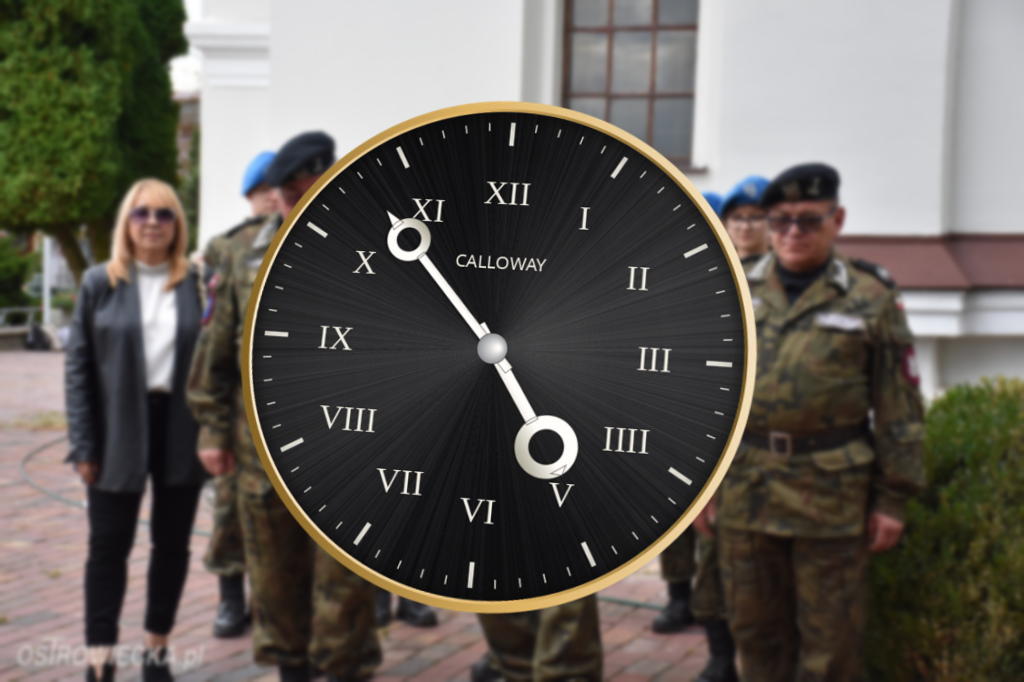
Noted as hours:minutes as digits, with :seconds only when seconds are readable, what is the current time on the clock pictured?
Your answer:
4:53
